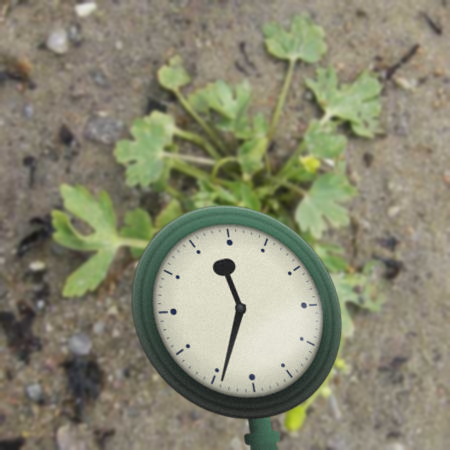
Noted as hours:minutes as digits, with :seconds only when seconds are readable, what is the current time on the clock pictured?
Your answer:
11:34
